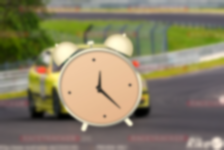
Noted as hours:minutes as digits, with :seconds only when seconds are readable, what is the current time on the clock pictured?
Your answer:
12:24
